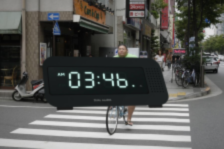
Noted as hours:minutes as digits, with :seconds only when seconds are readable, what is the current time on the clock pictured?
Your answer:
3:46
